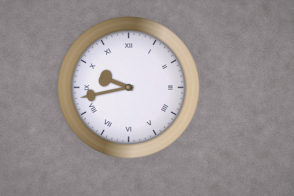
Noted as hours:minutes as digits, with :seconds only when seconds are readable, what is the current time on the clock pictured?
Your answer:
9:43
